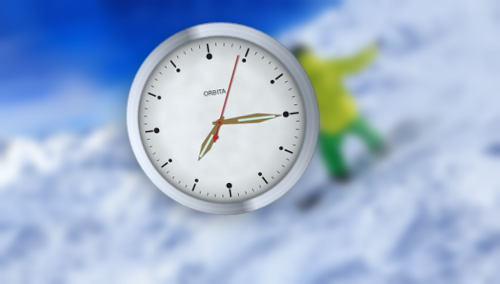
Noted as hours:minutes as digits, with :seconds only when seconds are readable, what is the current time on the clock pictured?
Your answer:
7:15:04
